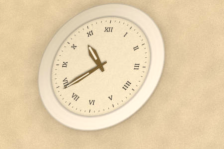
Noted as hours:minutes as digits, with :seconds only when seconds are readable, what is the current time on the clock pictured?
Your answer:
10:39
